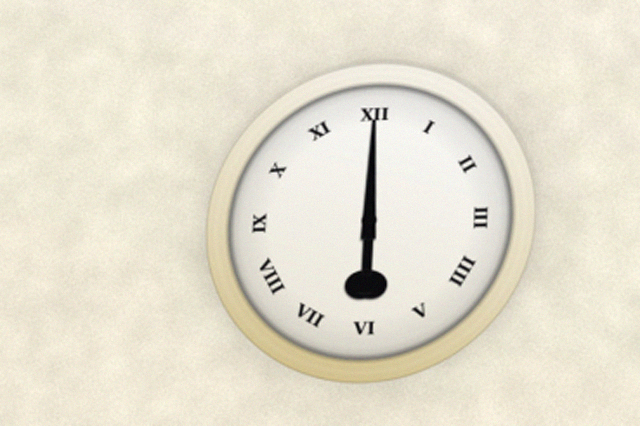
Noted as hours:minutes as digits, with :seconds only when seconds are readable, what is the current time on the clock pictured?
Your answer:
6:00
